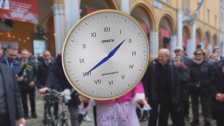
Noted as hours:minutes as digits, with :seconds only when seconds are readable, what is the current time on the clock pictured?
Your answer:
1:40
